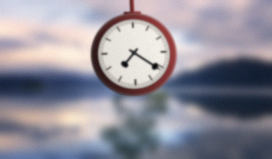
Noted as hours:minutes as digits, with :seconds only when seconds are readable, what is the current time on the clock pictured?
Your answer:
7:21
